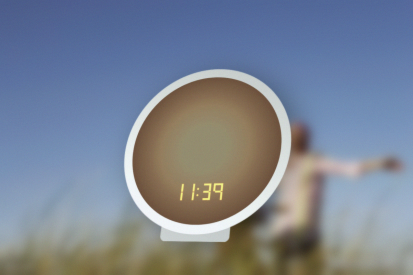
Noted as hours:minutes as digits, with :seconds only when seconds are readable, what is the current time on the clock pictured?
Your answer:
11:39
